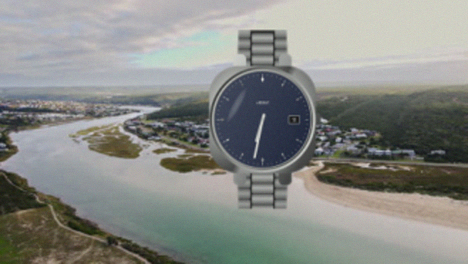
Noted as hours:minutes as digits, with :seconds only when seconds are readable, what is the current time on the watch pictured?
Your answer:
6:32
